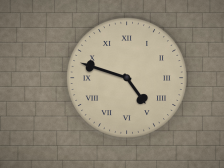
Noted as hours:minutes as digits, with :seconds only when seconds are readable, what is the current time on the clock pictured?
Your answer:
4:48
